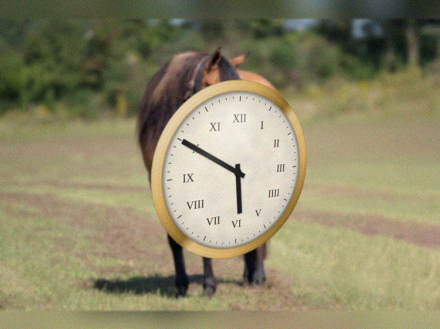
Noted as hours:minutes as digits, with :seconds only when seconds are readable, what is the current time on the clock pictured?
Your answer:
5:50
